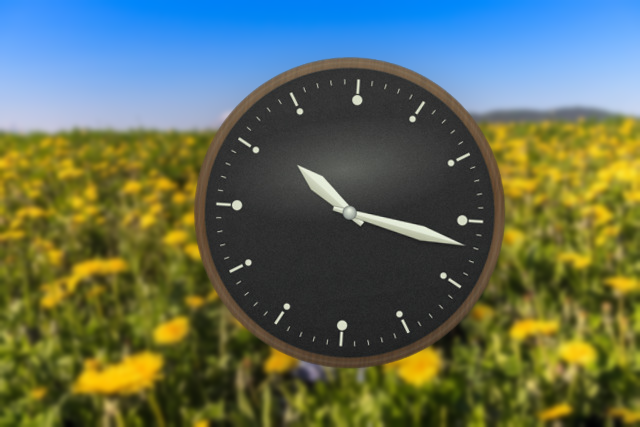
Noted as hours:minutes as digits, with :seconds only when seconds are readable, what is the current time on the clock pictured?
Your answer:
10:17
